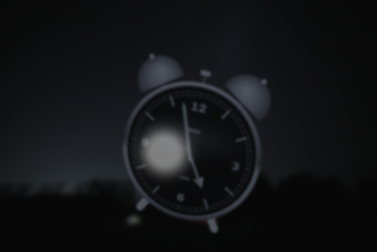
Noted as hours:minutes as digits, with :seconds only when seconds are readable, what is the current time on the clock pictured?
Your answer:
4:57
